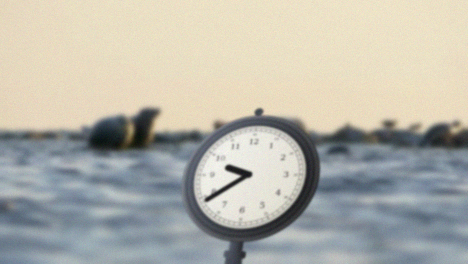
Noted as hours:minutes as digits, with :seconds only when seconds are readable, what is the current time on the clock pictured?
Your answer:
9:39
